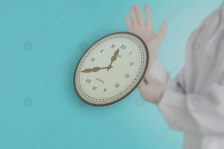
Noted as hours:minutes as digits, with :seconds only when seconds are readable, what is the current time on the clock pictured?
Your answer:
11:40
